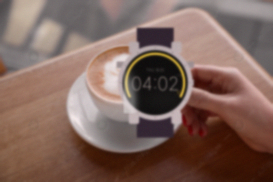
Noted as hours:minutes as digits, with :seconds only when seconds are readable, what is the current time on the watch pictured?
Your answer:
4:02
